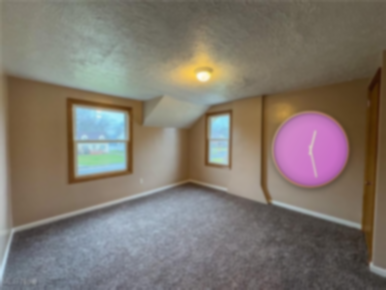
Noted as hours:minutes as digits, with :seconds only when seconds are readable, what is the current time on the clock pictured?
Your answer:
12:28
